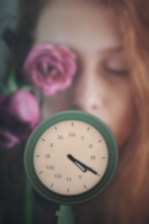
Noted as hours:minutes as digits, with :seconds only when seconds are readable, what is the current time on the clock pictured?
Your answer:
4:20
